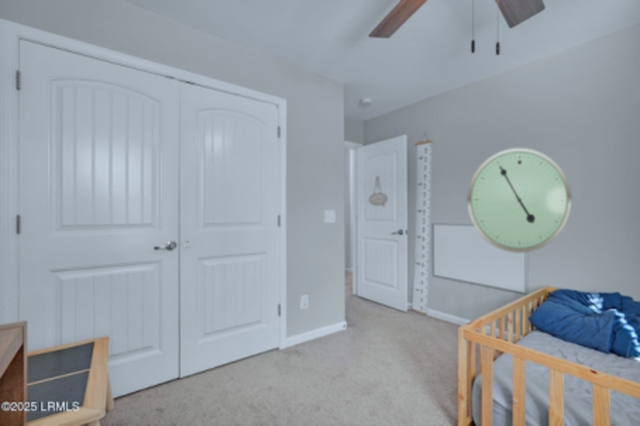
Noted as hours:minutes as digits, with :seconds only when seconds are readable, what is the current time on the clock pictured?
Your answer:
4:55
